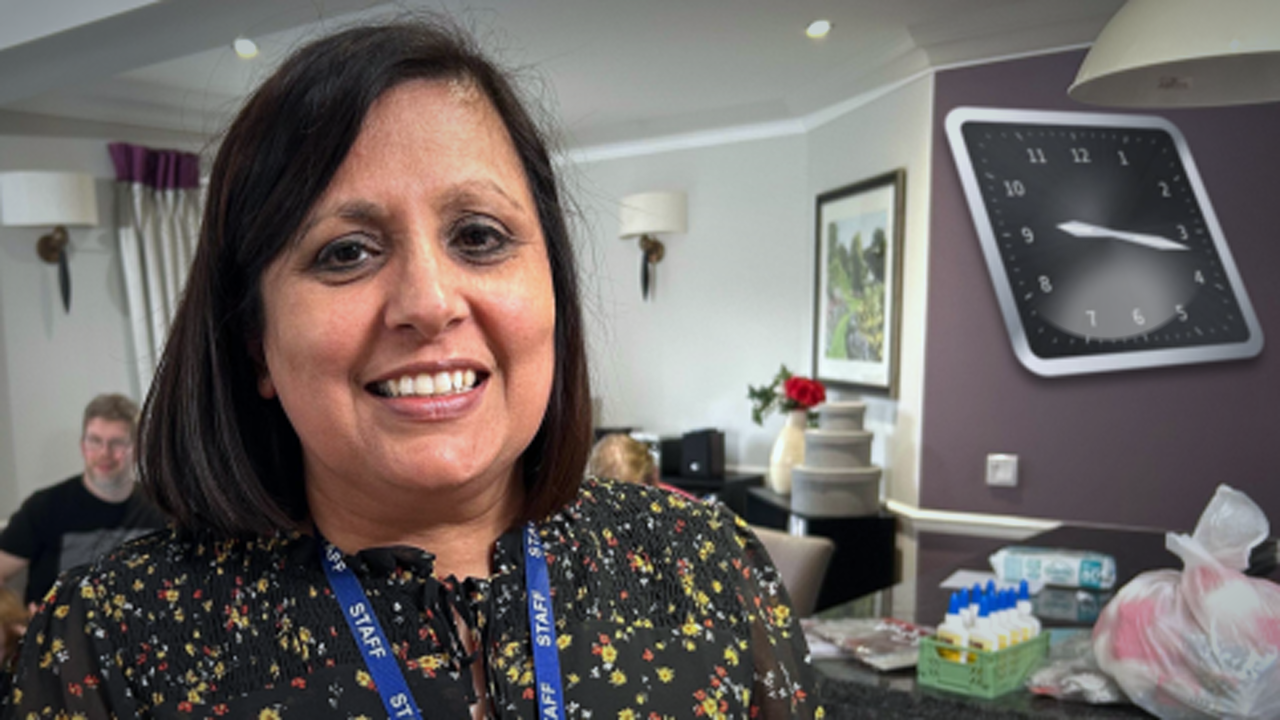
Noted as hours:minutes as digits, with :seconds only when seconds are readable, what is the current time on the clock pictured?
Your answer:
9:17
